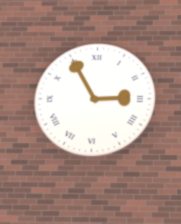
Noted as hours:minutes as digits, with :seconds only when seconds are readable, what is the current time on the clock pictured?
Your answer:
2:55
